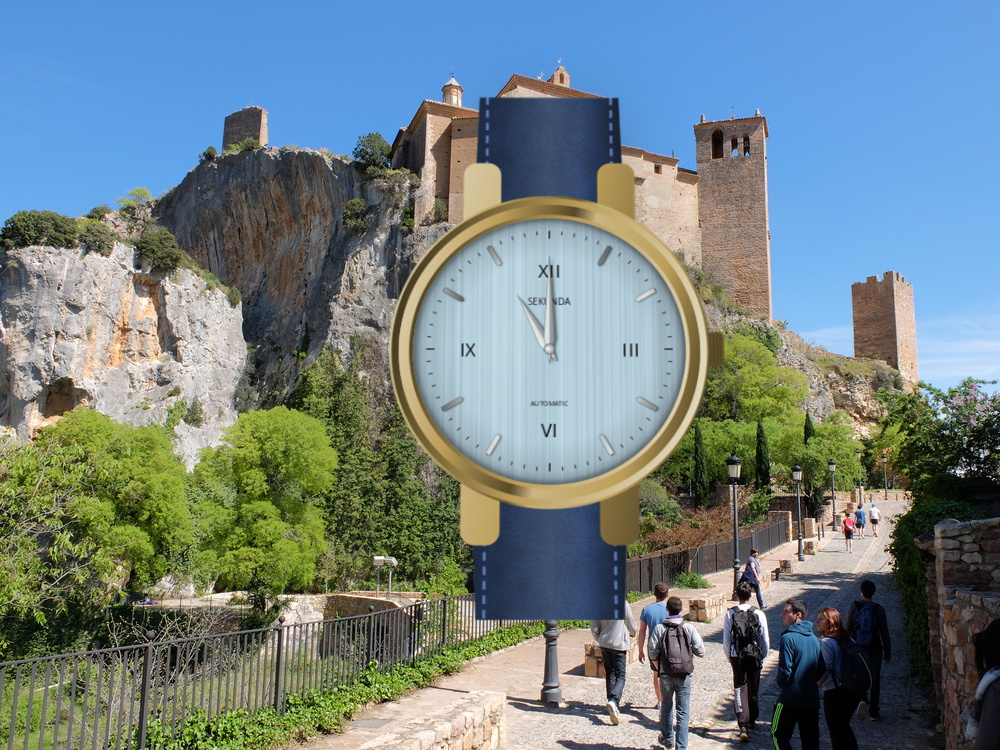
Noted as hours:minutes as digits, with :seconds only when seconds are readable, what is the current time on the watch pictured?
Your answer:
11:00
